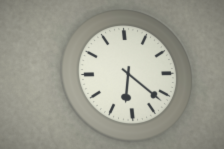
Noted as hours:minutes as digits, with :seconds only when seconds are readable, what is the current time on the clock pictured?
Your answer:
6:22
